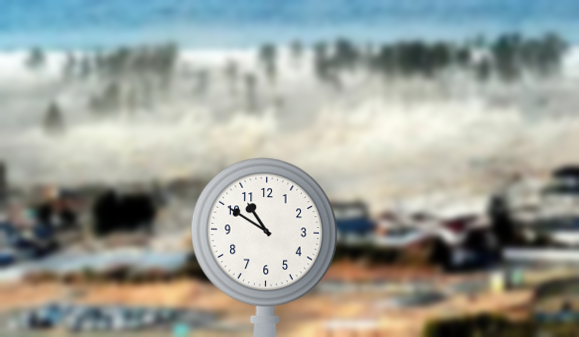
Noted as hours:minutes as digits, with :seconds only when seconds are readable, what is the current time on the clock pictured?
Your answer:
10:50
